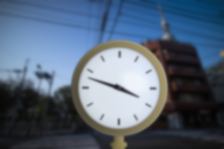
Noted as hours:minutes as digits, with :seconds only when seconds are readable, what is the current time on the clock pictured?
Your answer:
3:48
